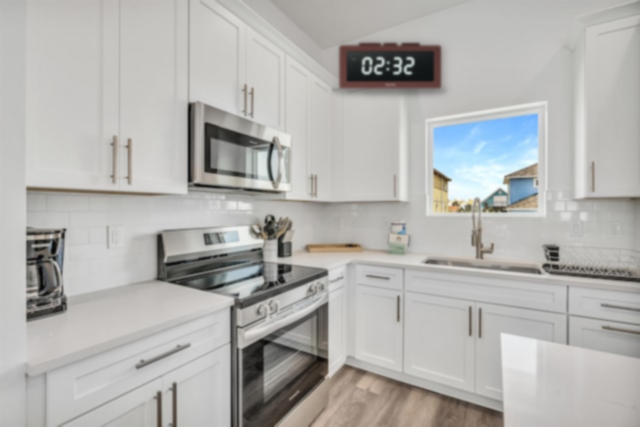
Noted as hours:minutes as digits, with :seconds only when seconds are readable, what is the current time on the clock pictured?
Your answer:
2:32
